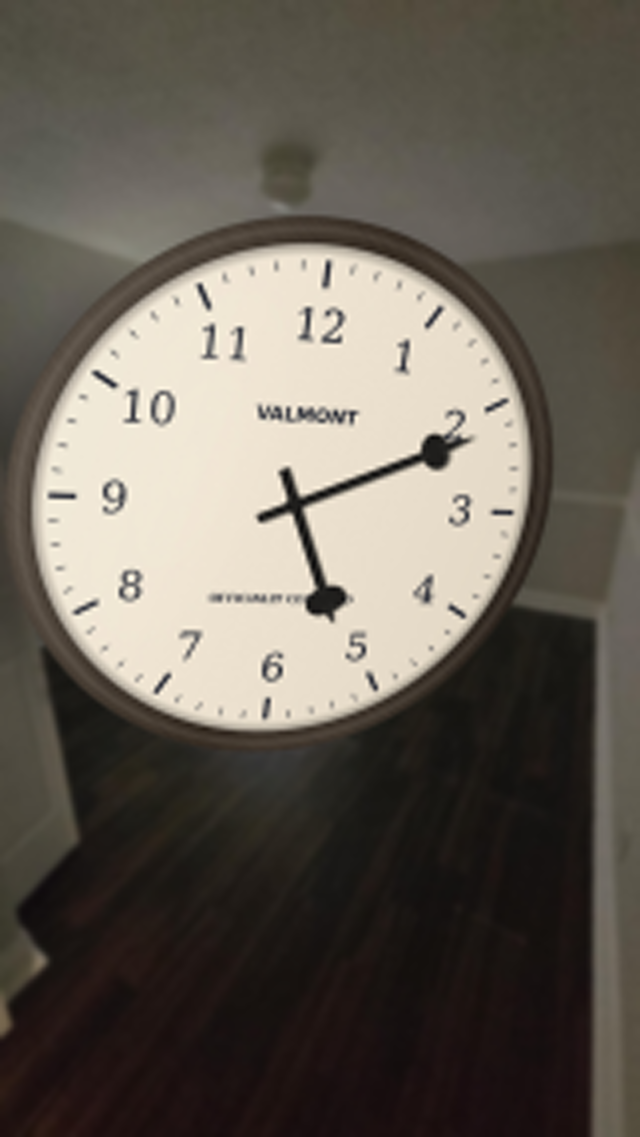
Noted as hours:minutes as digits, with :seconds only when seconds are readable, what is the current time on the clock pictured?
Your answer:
5:11
